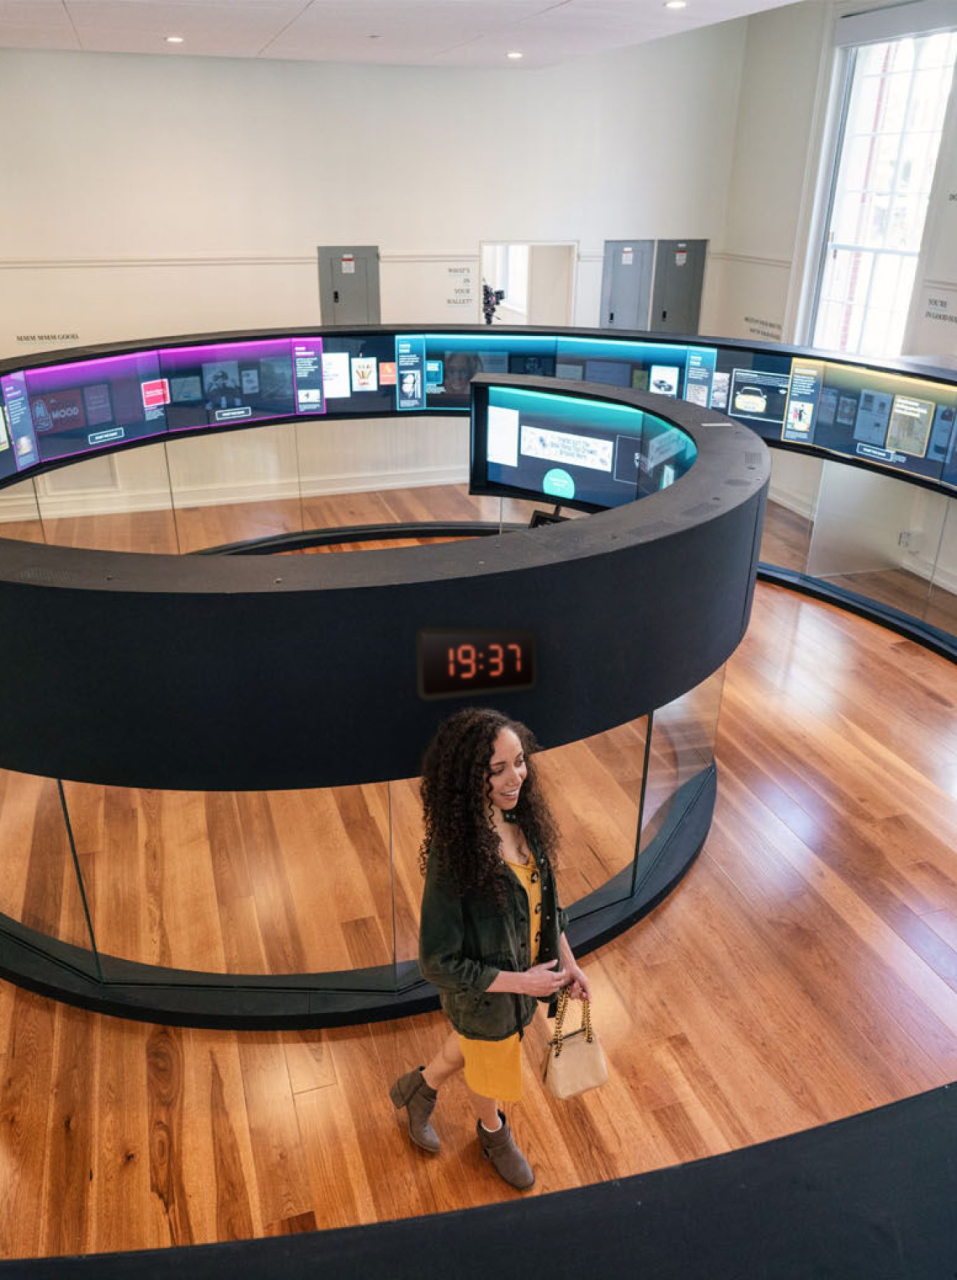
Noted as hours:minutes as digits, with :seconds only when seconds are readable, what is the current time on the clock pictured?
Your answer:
19:37
